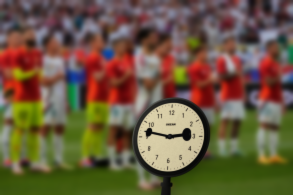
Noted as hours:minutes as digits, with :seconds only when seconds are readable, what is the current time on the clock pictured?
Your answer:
2:47
